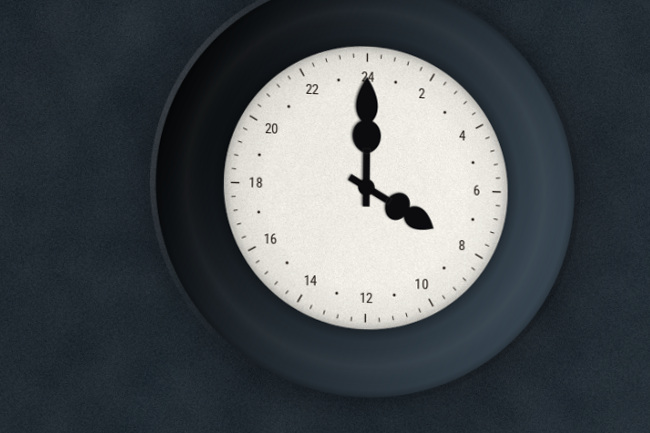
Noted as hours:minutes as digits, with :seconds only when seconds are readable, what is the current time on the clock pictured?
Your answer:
8:00
